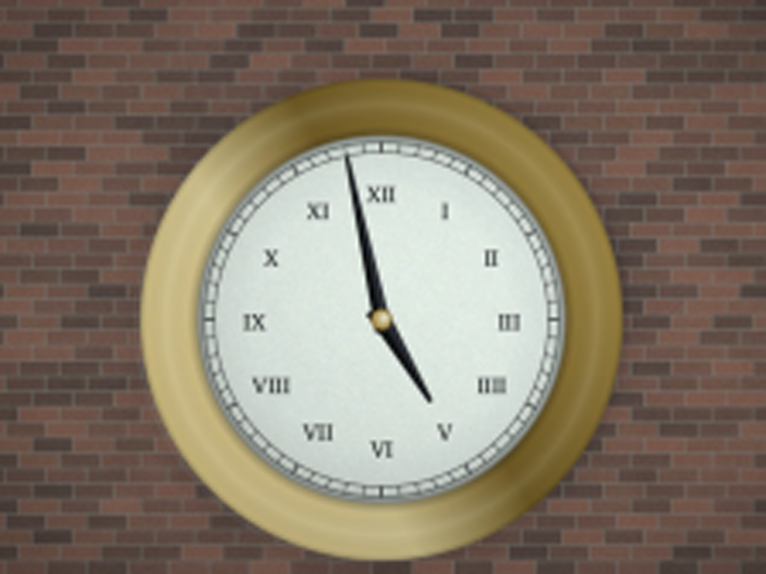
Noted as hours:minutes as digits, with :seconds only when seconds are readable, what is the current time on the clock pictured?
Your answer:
4:58
